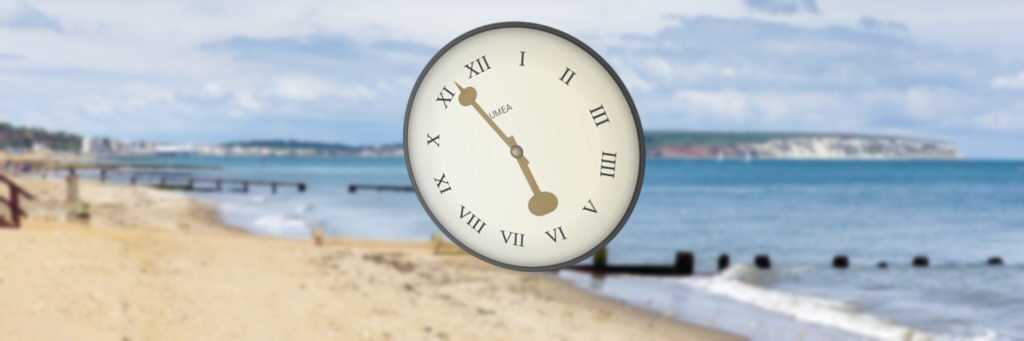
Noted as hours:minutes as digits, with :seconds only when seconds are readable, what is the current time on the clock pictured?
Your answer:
5:57
